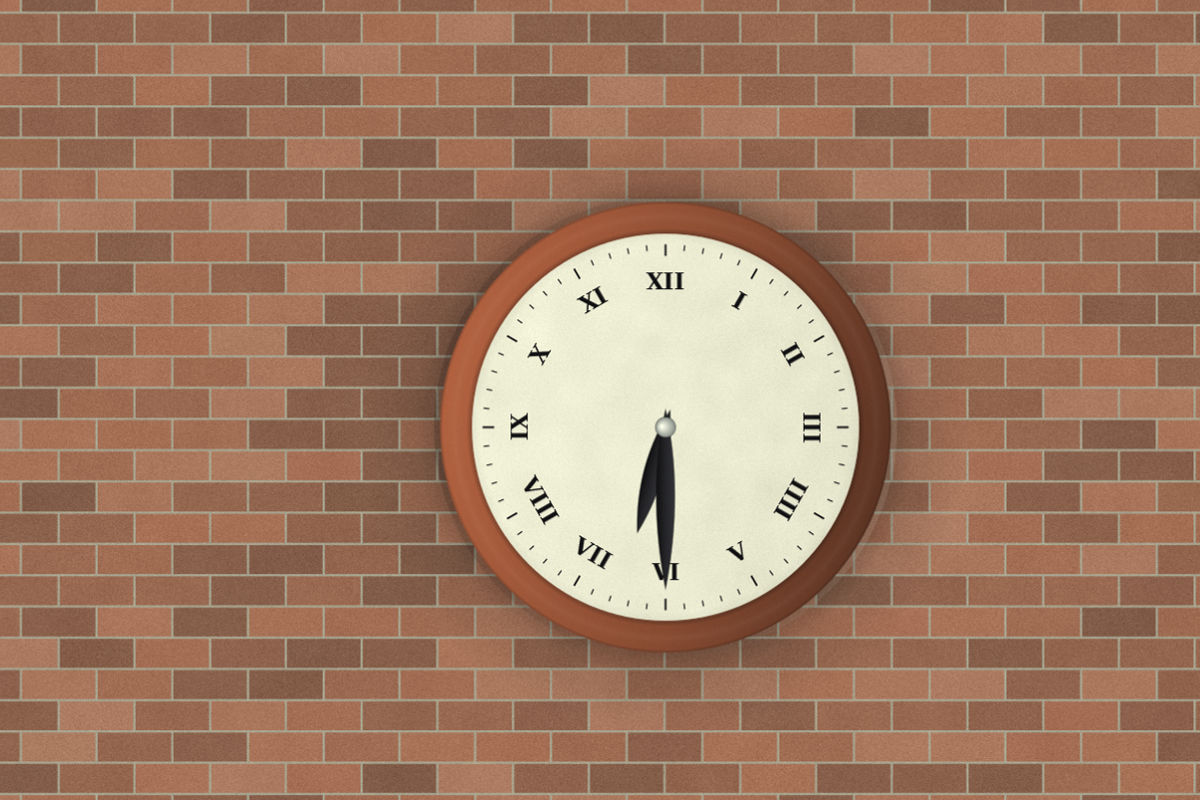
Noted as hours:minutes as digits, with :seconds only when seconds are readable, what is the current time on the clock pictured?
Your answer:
6:30
